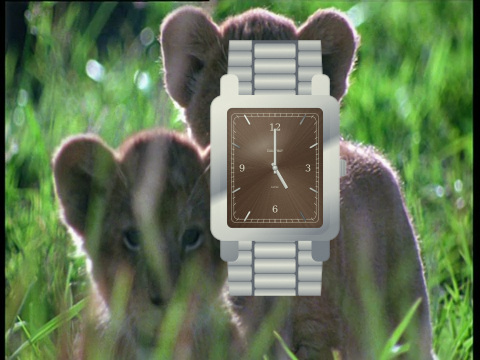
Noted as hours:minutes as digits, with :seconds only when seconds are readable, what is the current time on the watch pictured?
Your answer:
5:00
